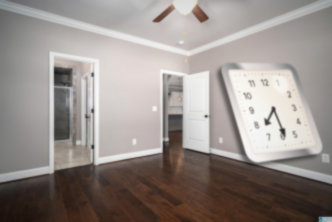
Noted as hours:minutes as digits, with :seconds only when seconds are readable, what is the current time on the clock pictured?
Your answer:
7:29
